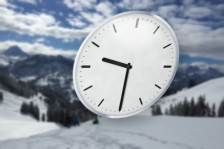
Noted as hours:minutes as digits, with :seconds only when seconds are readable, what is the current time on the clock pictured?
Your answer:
9:30
